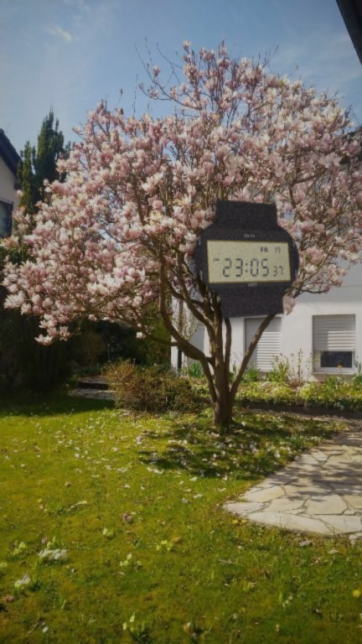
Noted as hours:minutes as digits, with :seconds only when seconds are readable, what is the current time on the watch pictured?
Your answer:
23:05:37
